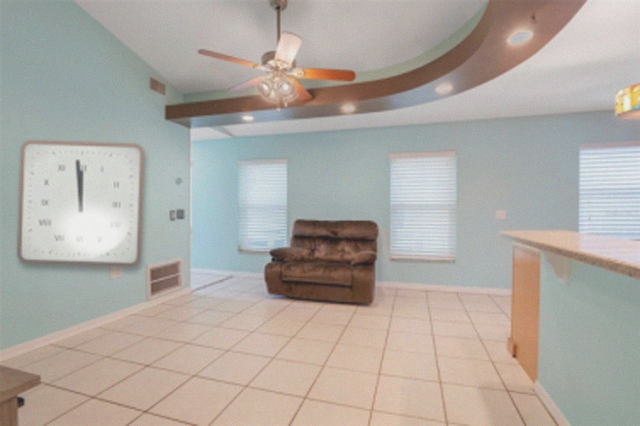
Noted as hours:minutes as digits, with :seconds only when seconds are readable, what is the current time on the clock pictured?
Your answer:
11:59
